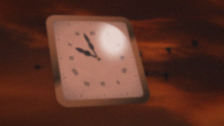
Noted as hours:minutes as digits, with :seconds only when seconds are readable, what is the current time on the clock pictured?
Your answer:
9:57
